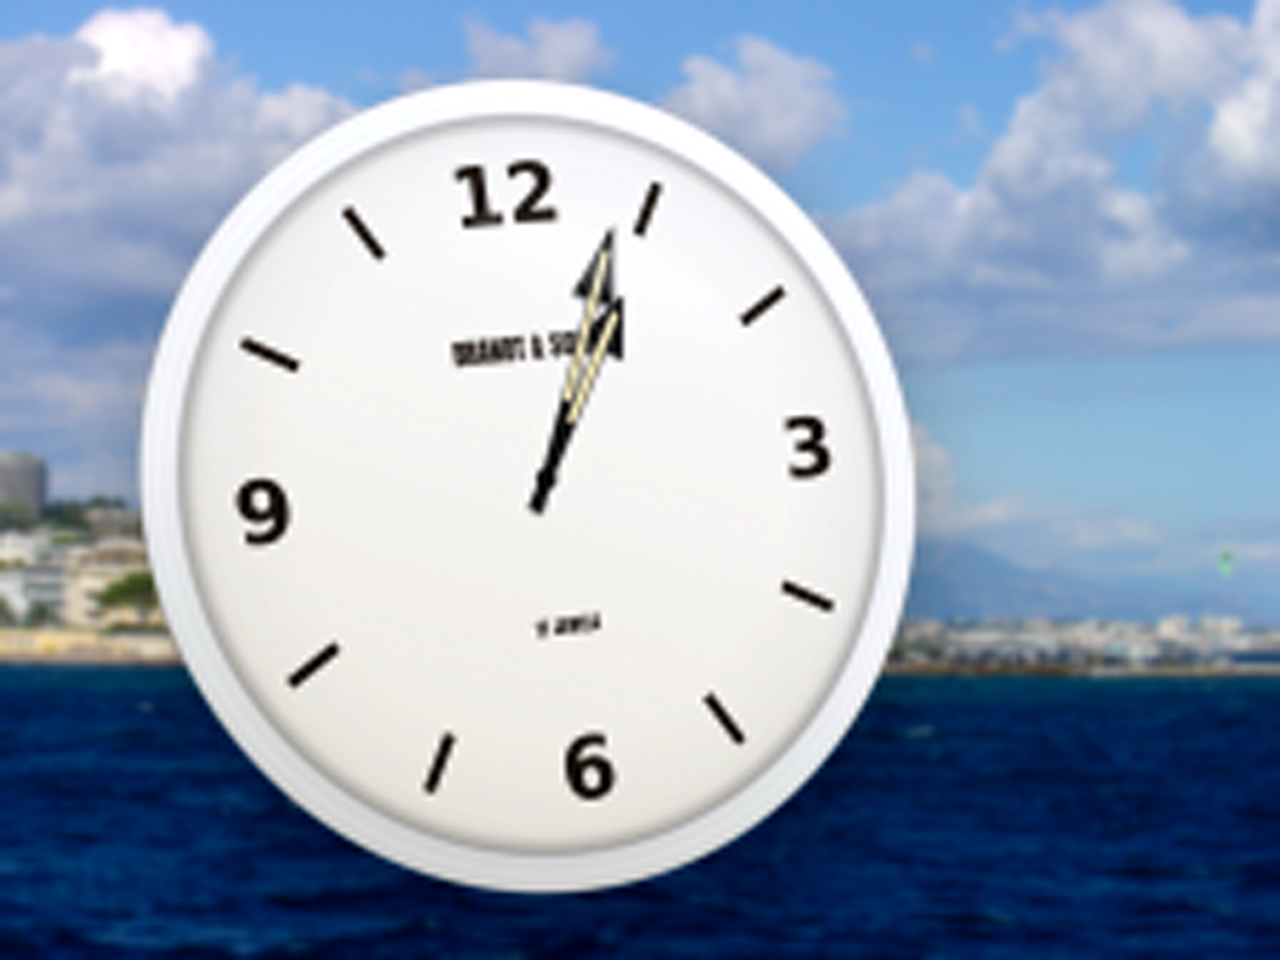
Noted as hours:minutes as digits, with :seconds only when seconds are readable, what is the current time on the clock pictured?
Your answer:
1:04
